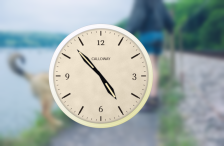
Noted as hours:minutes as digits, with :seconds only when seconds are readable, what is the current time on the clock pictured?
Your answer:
4:53
